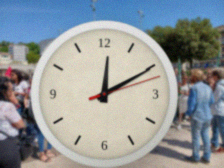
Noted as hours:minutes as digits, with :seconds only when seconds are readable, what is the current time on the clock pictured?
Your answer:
12:10:12
